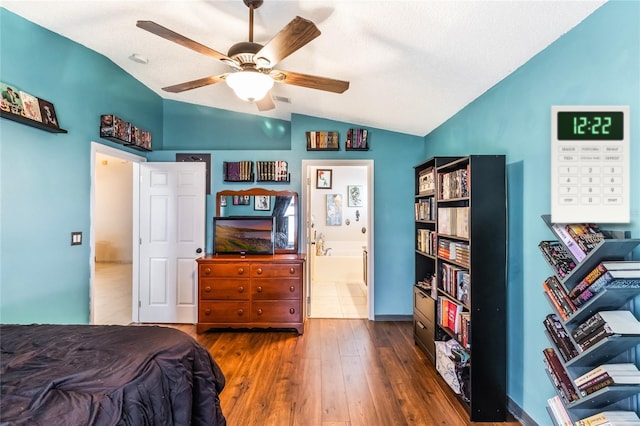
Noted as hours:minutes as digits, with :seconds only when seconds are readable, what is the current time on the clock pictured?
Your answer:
12:22
